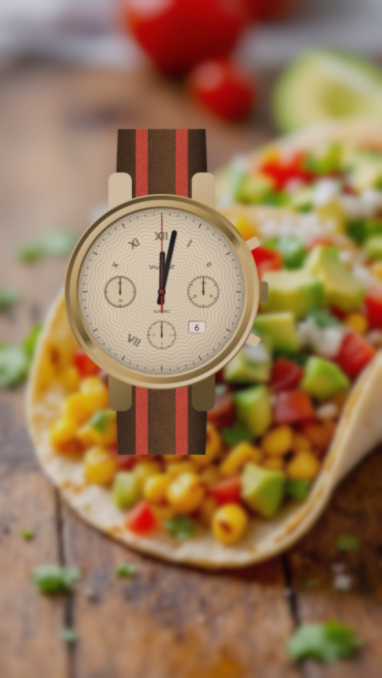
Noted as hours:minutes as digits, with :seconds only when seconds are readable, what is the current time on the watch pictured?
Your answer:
12:02
